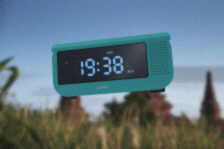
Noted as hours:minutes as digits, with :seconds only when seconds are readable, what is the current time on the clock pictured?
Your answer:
19:38
